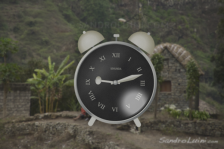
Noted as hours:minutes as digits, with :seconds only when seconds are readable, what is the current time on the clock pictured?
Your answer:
9:12
